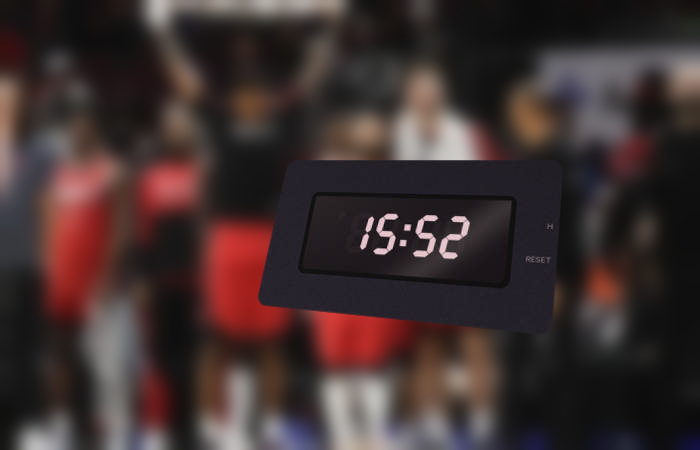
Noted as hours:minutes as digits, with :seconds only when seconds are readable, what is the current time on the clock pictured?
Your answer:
15:52
